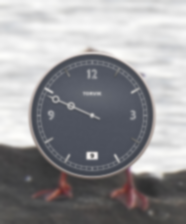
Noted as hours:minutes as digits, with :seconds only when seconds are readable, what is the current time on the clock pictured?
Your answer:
9:49
